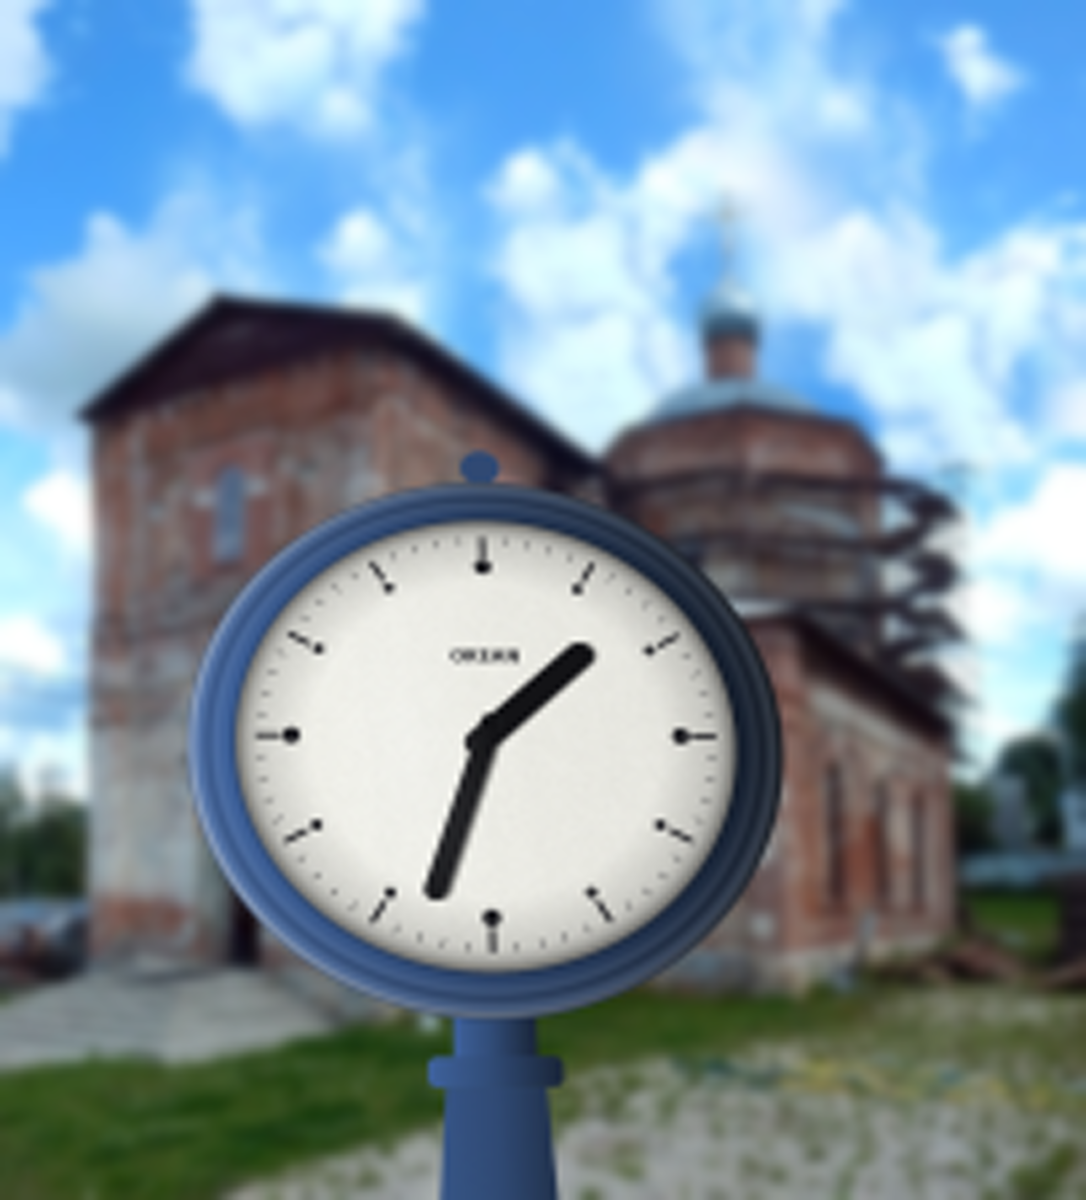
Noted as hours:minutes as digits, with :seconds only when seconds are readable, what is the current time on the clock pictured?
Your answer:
1:33
